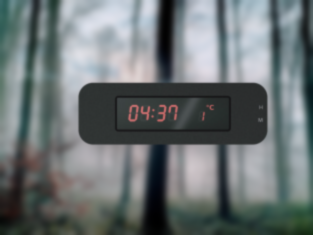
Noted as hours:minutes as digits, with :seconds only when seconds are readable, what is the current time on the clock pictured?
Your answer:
4:37
